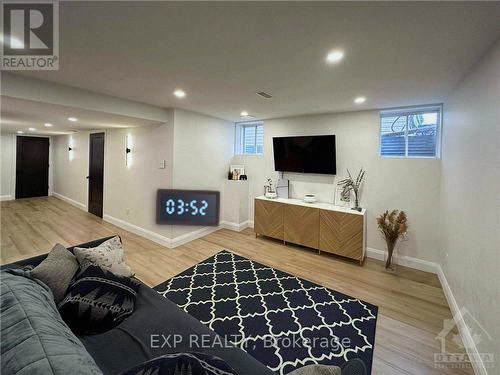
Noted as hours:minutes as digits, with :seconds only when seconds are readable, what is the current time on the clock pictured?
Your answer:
3:52
